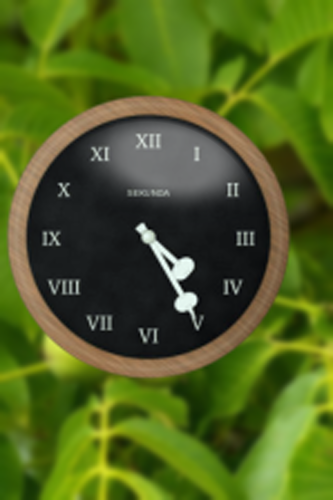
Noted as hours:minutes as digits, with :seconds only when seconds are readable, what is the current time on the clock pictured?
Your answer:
4:25
